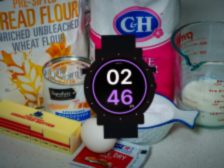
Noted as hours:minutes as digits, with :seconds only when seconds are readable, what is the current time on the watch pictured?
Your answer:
2:46
